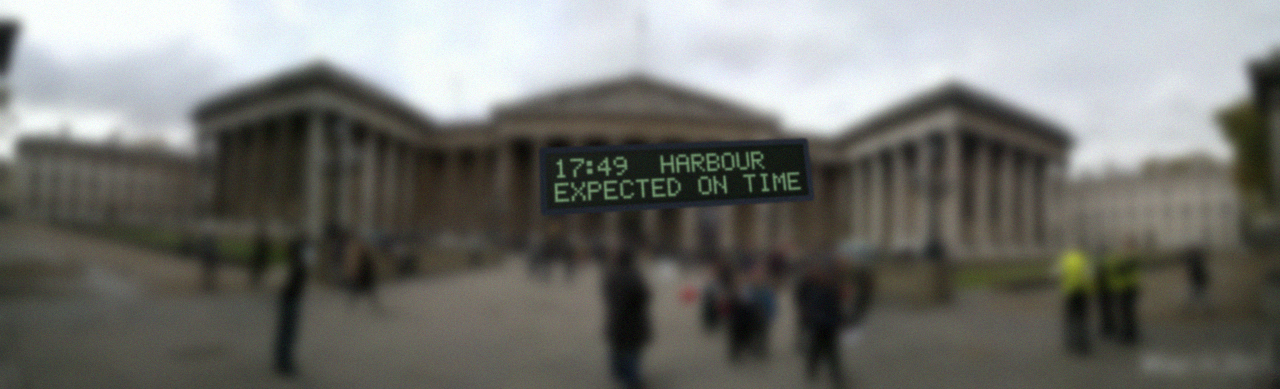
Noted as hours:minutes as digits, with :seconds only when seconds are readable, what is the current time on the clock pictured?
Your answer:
17:49
